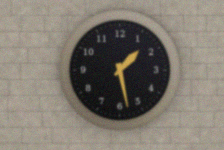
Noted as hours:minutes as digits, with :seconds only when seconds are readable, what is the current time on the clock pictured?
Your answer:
1:28
